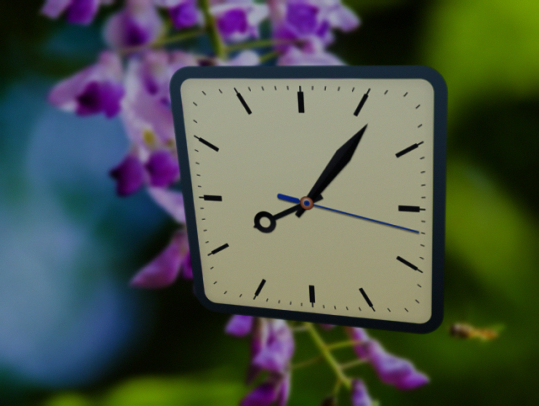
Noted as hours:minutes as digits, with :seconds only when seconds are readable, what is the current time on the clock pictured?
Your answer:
8:06:17
